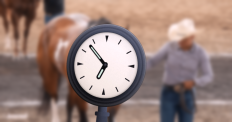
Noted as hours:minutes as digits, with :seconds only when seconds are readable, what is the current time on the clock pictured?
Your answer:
6:53
